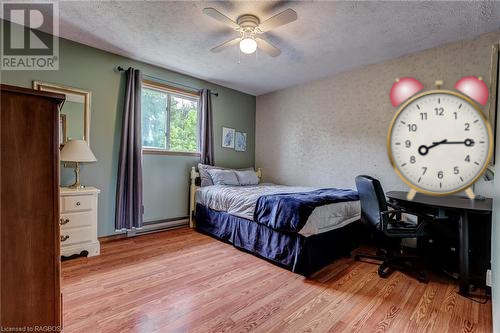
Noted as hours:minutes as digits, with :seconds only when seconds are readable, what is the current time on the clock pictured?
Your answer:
8:15
